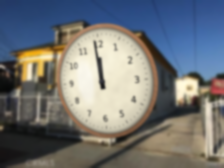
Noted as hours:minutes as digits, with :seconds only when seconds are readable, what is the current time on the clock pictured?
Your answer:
11:59
